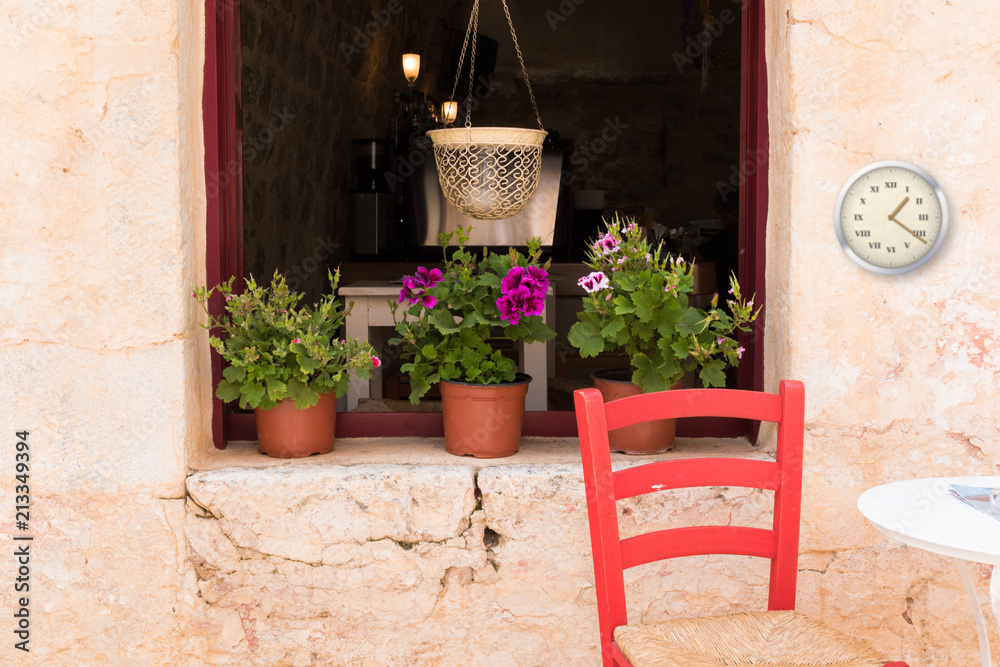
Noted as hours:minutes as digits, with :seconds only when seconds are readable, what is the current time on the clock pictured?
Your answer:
1:21
